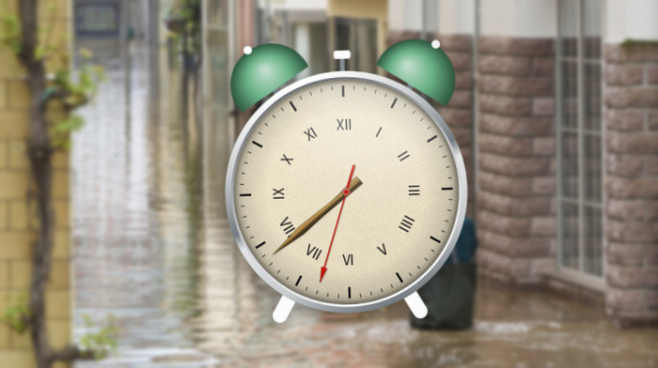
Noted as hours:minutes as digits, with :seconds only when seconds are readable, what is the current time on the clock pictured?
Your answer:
7:38:33
